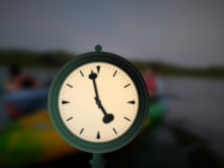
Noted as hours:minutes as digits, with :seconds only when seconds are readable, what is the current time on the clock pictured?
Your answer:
4:58
